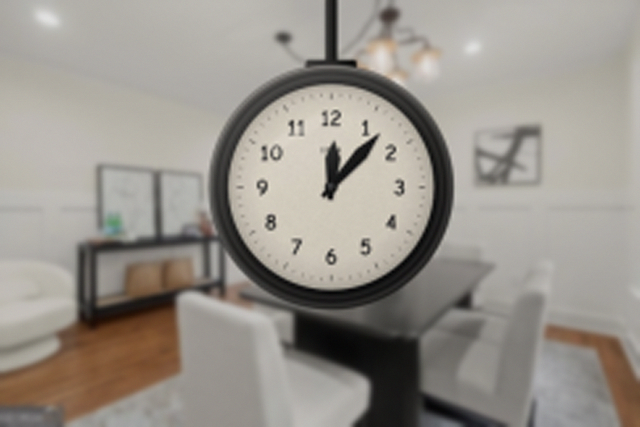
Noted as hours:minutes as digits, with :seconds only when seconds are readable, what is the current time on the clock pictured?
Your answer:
12:07
